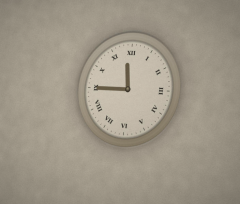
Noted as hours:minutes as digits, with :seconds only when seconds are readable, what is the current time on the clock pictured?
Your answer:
11:45
